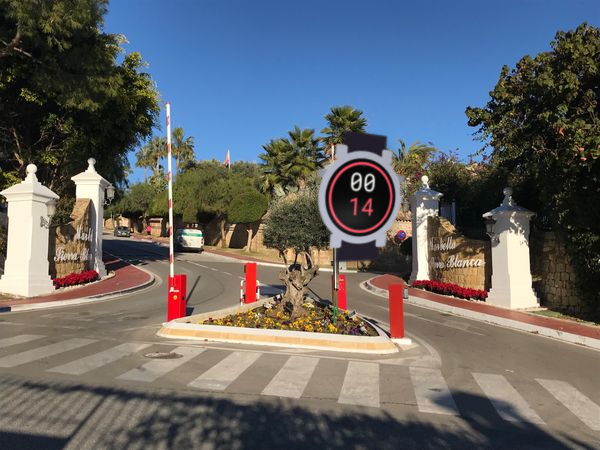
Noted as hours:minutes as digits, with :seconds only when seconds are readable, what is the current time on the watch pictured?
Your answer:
0:14
